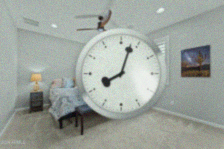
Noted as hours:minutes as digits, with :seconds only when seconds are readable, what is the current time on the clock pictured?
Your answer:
8:03
